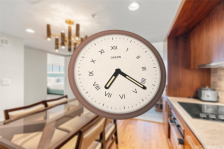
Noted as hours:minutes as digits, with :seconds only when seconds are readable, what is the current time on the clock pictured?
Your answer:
7:22
